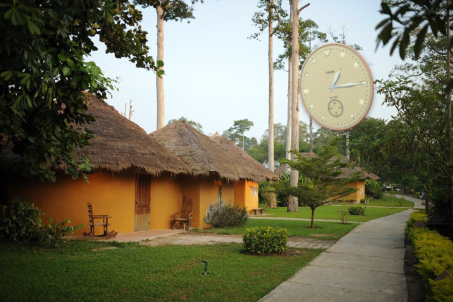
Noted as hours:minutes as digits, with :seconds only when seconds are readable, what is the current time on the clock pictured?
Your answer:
1:15
